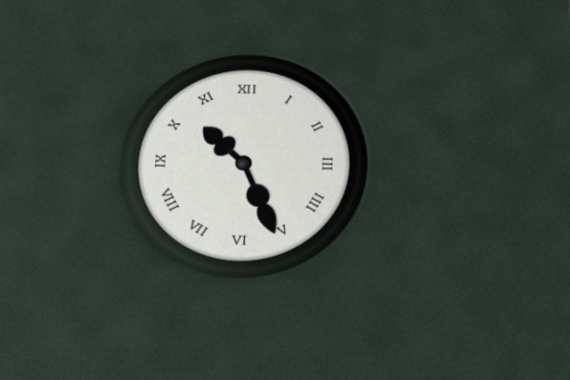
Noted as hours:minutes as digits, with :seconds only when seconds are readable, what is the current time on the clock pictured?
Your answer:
10:26
